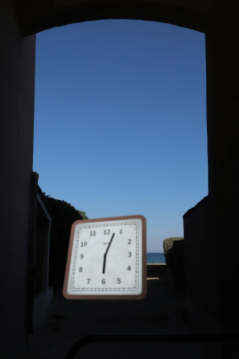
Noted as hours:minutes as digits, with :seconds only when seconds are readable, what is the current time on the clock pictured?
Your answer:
6:03
